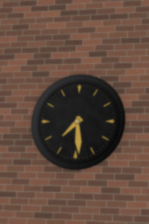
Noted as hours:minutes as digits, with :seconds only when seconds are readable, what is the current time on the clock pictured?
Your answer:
7:29
